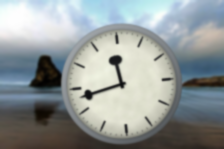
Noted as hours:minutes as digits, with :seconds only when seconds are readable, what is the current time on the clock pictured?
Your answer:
11:43
